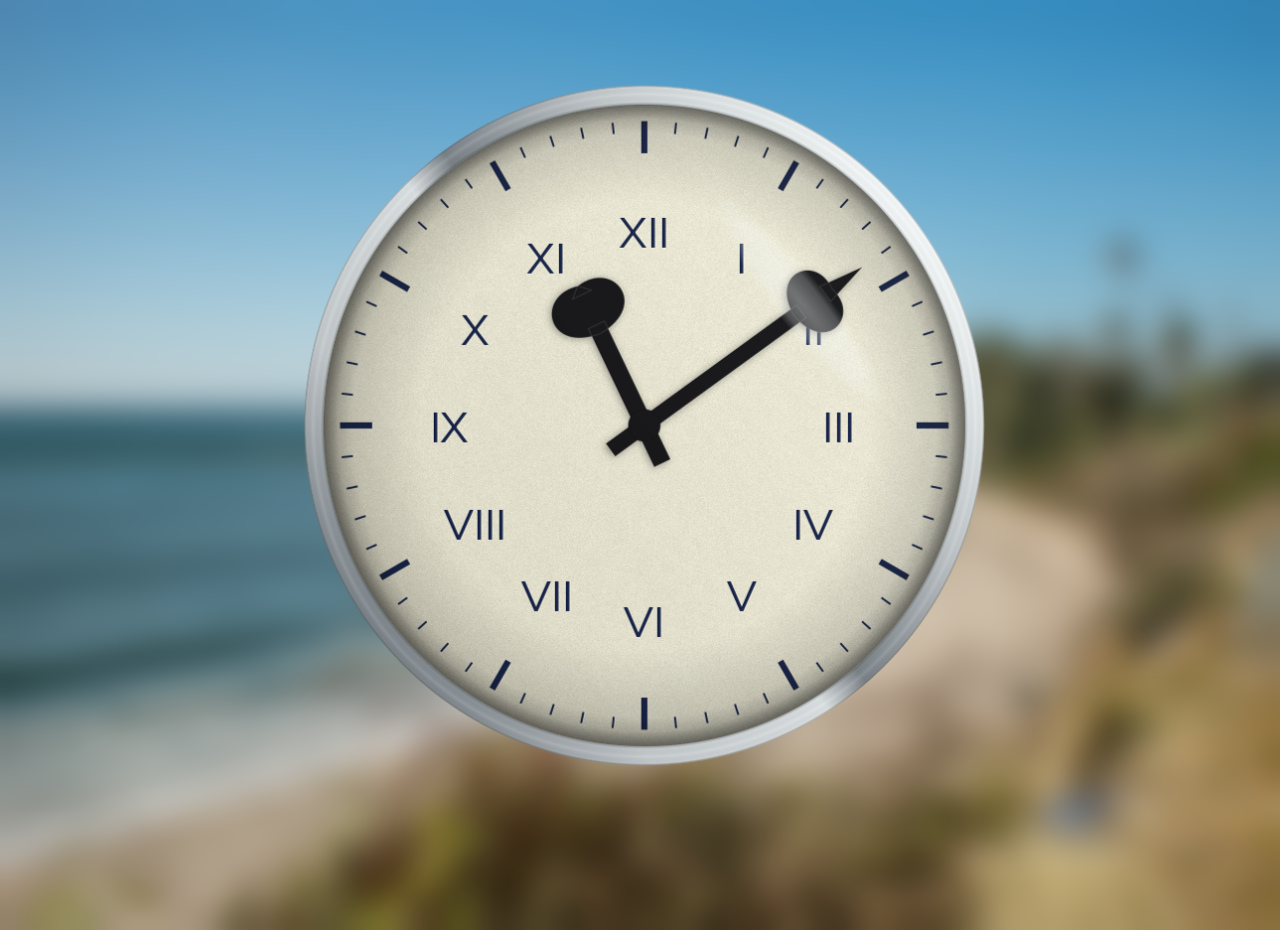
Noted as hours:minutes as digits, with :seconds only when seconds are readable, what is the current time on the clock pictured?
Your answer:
11:09
